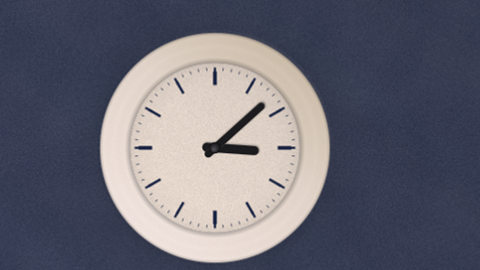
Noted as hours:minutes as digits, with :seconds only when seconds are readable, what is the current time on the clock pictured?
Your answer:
3:08
